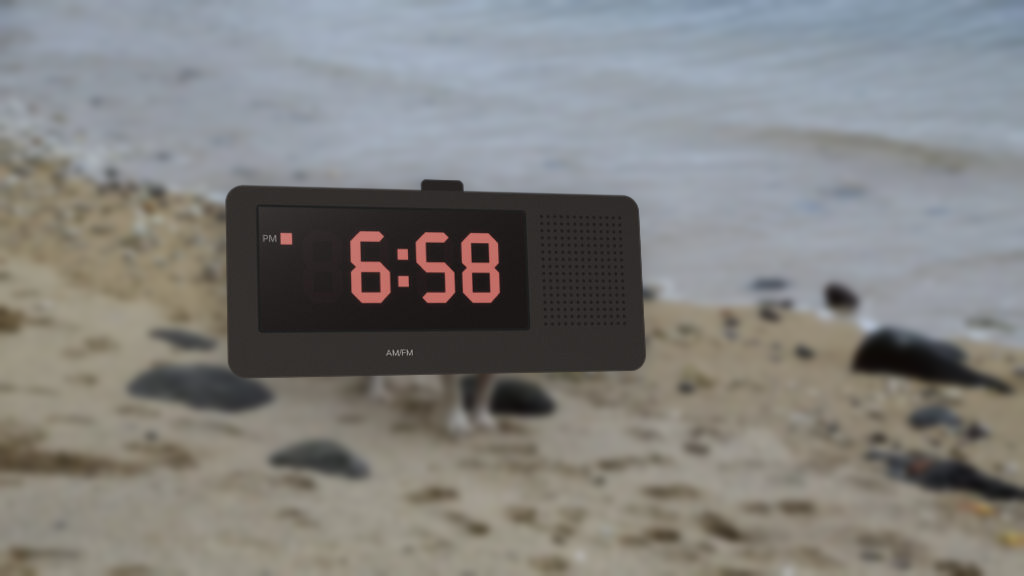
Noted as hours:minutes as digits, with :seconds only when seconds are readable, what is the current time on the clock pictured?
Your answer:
6:58
